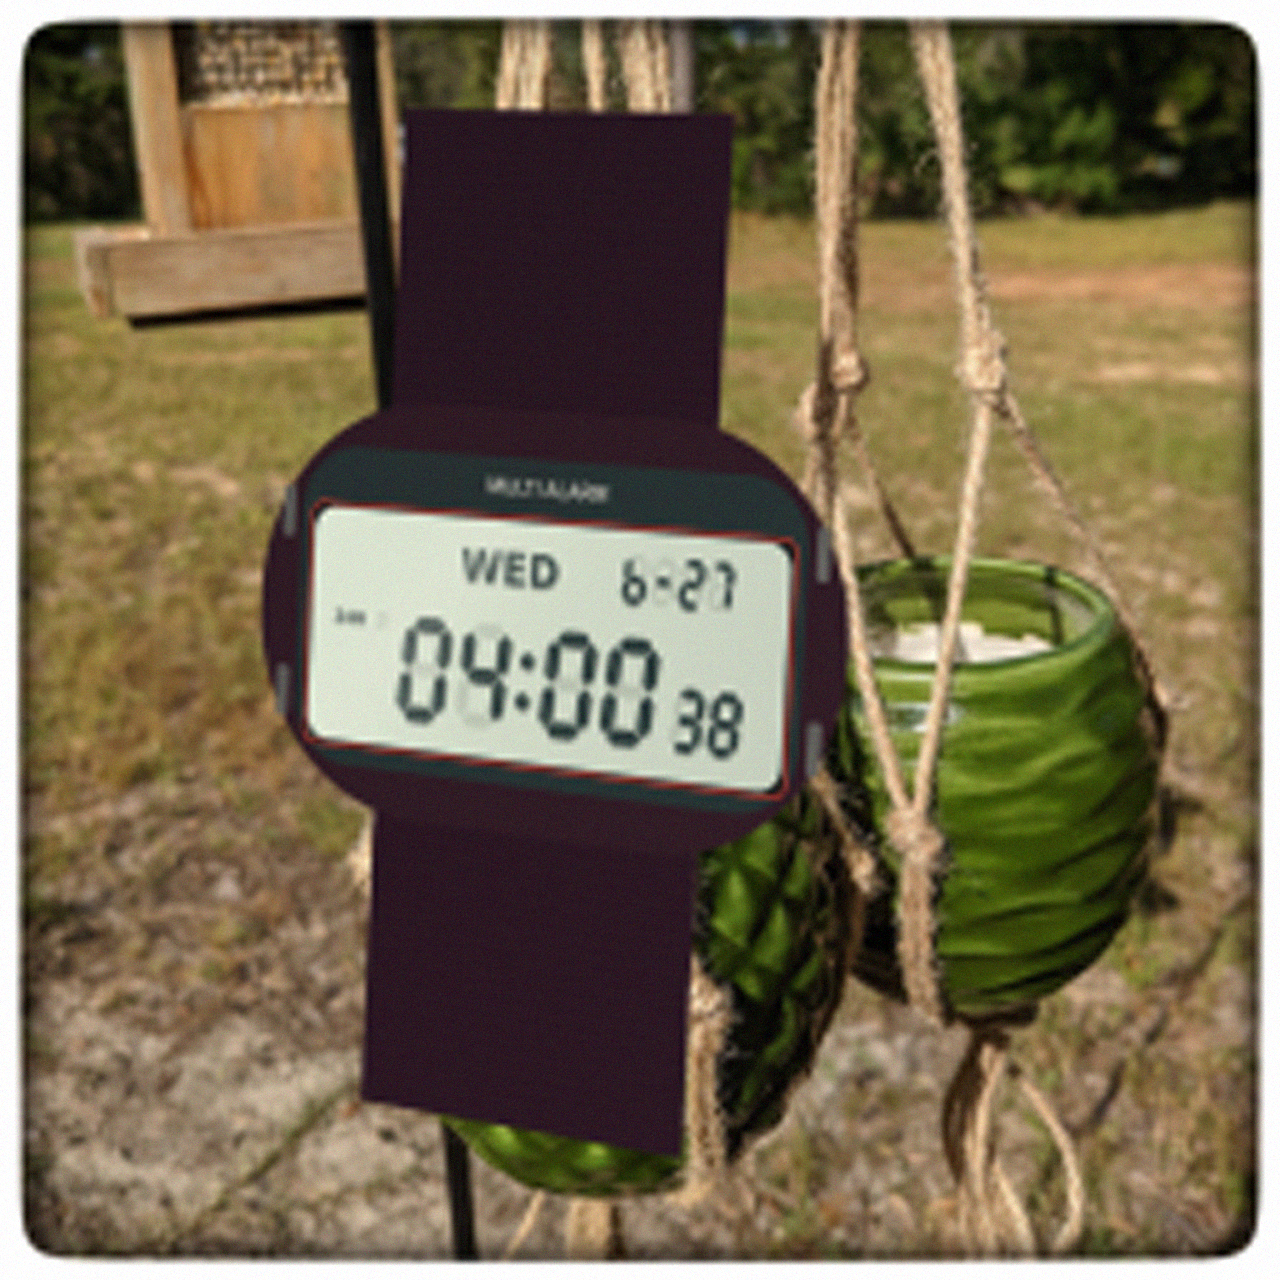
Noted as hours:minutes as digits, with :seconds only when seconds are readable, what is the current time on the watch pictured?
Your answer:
4:00:38
